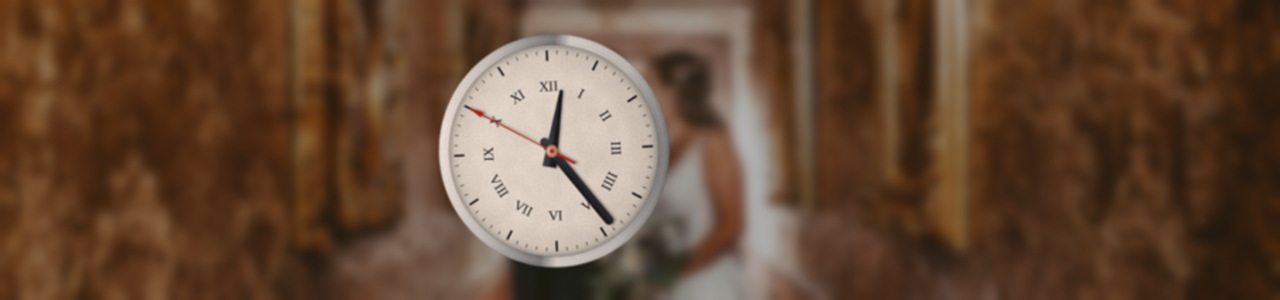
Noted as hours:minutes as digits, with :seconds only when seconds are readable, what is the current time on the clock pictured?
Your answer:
12:23:50
